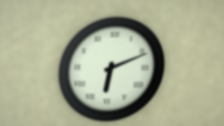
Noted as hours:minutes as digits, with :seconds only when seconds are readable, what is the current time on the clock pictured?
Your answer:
6:11
